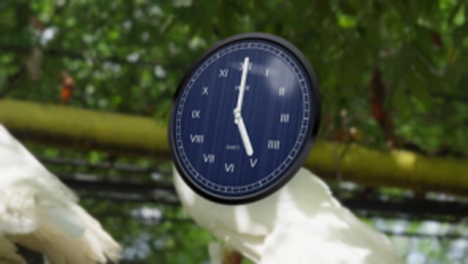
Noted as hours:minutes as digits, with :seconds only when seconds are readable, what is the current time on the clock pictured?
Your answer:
5:00
